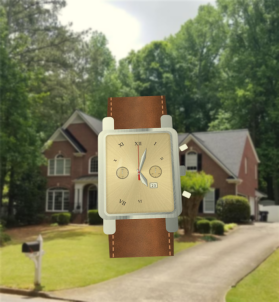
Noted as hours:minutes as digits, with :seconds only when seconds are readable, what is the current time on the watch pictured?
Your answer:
5:03
